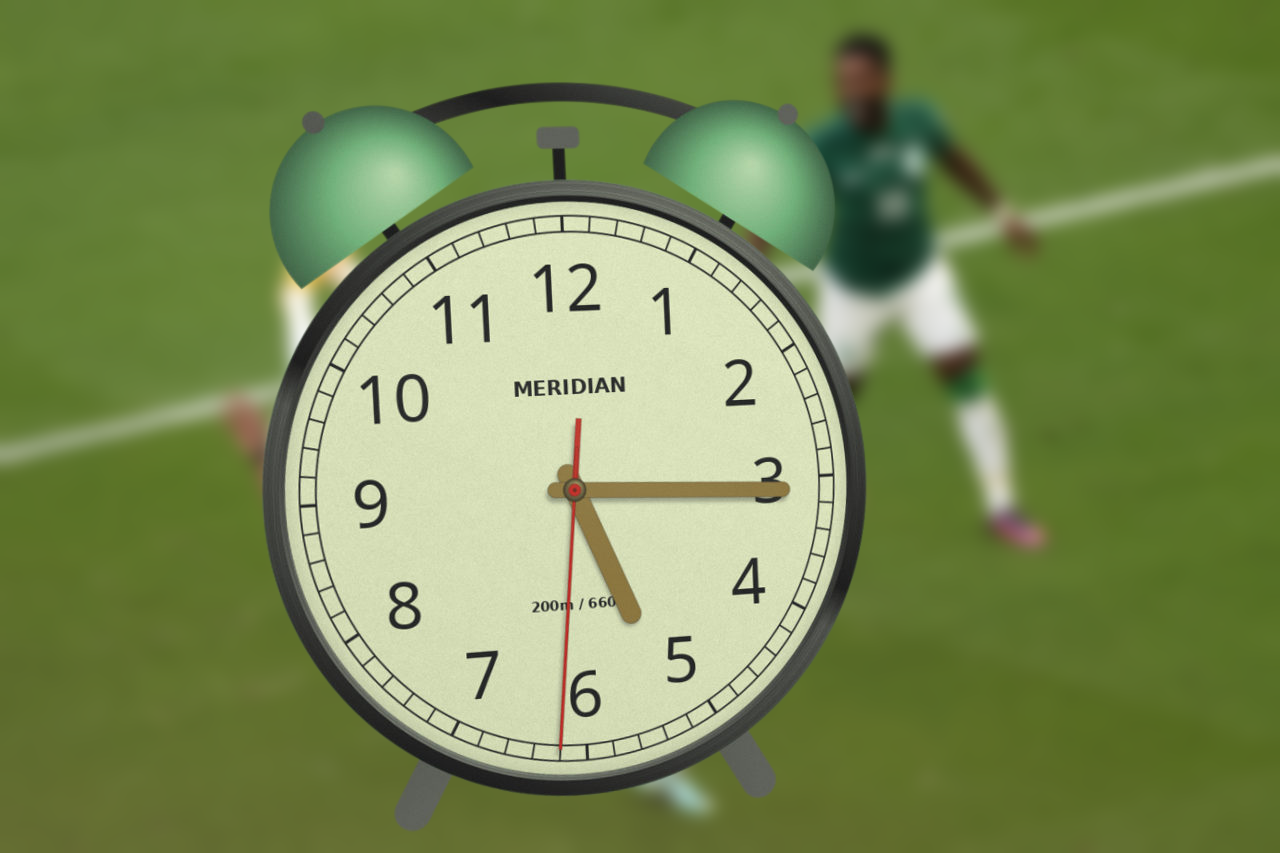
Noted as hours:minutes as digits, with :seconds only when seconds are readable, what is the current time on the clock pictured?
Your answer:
5:15:31
